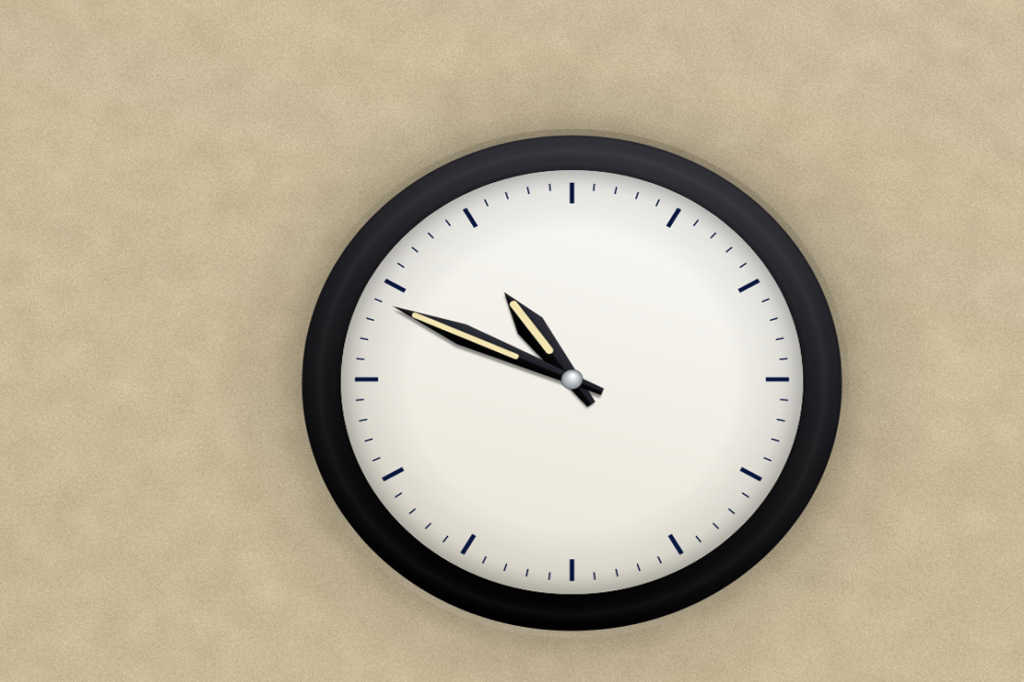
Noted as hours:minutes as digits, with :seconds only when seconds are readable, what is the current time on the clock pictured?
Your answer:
10:49
